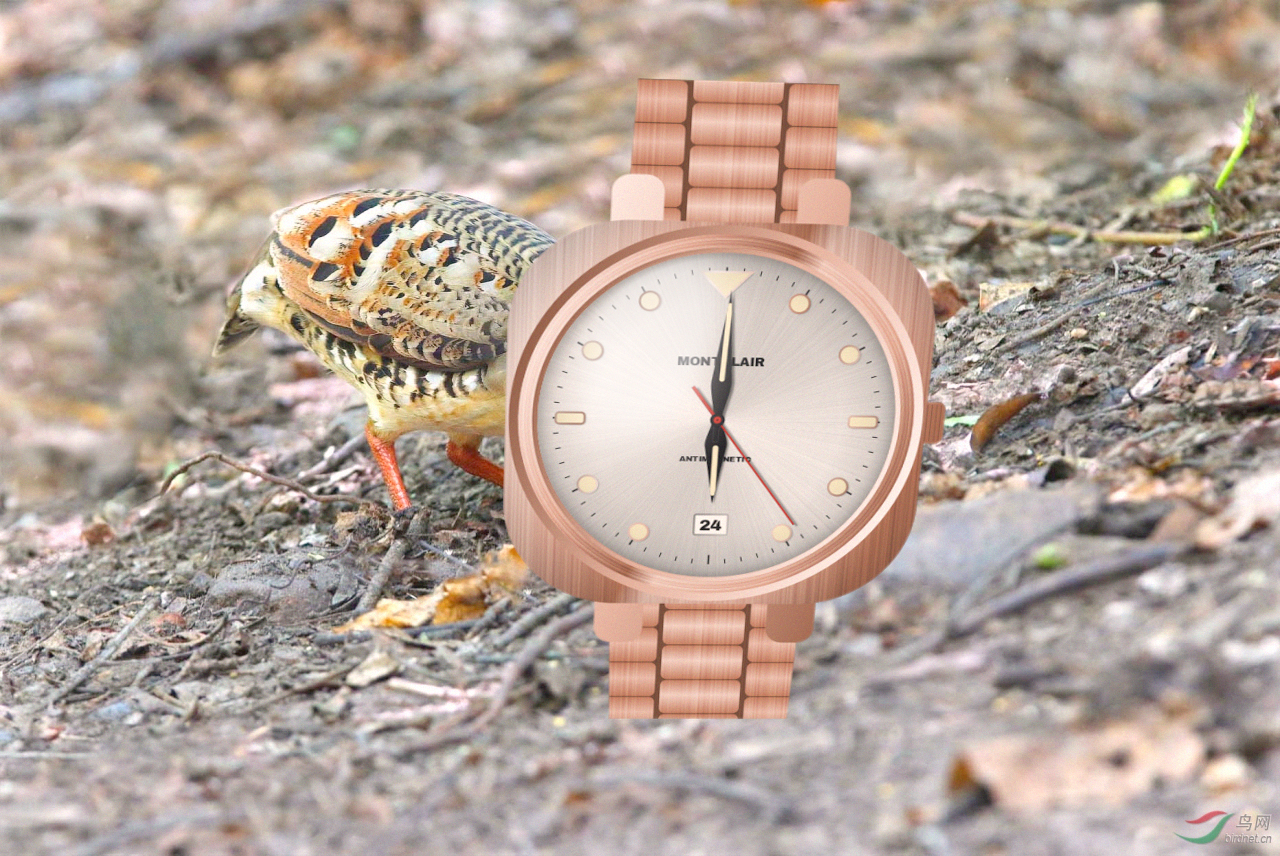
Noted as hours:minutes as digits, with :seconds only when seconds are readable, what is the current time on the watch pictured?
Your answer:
6:00:24
